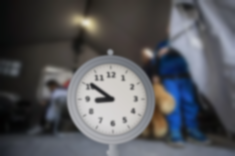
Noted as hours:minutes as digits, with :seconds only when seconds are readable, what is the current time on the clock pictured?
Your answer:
8:51
